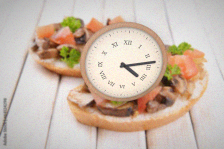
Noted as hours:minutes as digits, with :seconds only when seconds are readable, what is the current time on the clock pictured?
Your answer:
4:13
